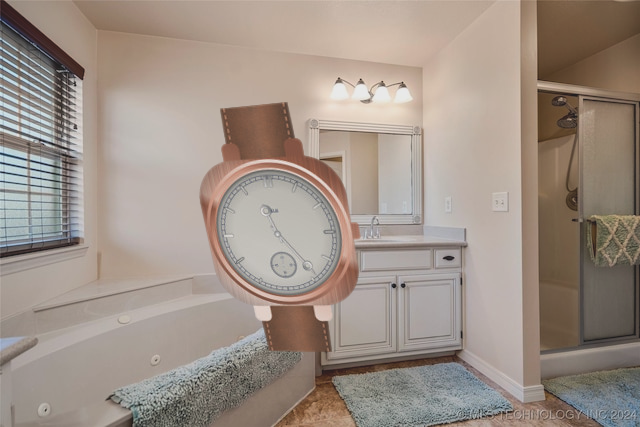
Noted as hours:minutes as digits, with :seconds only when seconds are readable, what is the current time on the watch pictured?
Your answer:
11:24
